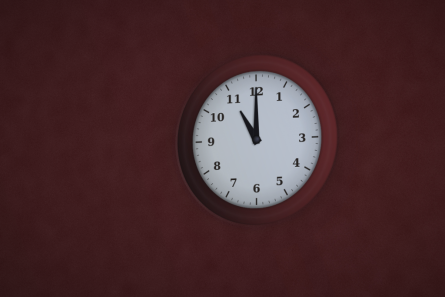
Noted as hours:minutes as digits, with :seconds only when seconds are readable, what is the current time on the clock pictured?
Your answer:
11:00
